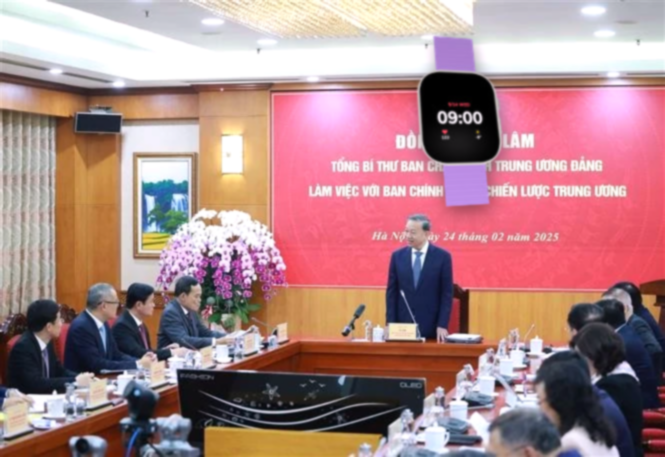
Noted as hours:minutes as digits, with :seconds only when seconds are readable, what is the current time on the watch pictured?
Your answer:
9:00
